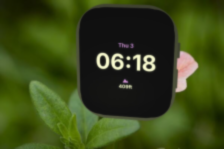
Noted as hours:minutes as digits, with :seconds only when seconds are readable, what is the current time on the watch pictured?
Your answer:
6:18
